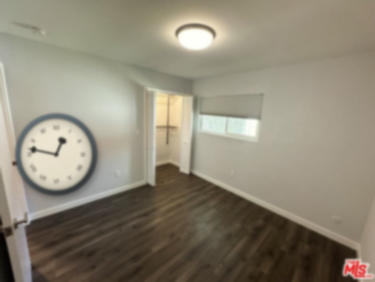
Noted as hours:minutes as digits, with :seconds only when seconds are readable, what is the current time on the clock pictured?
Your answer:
12:47
